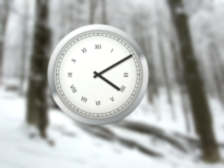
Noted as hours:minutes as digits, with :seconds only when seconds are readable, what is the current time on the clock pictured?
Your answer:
4:10
